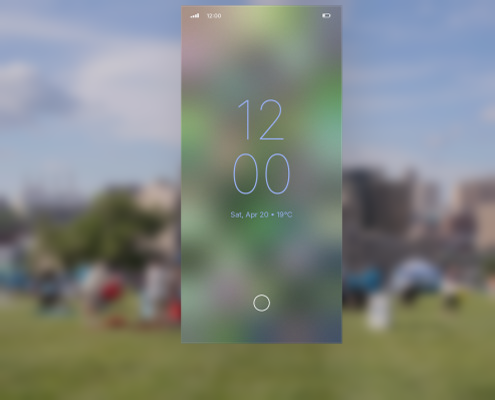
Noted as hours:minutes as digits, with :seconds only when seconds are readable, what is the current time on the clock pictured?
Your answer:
12:00
